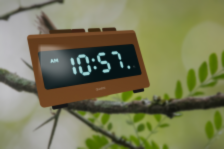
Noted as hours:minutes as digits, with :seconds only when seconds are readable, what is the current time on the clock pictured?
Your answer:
10:57
